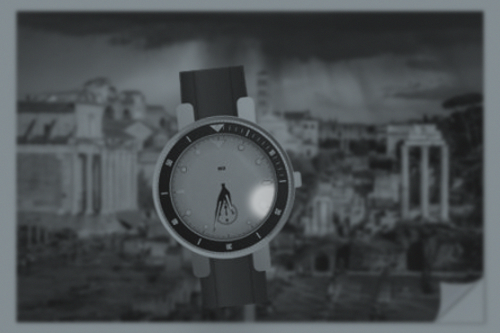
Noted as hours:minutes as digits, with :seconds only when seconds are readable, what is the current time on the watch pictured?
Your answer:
5:33
